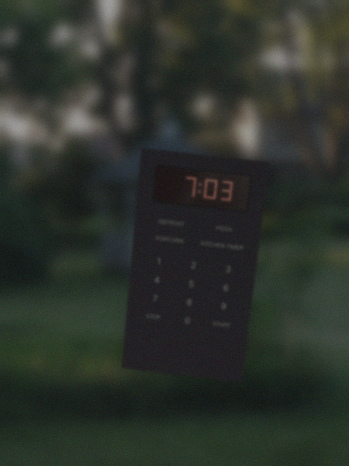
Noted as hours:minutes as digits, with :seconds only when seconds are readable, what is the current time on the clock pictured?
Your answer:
7:03
